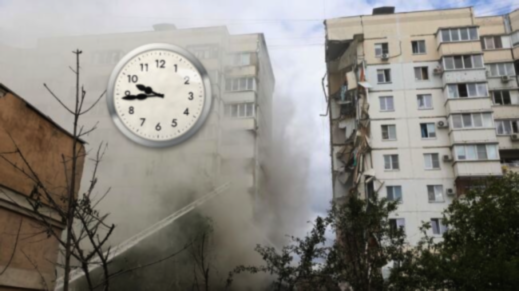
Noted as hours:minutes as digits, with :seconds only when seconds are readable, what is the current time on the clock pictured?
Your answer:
9:44
